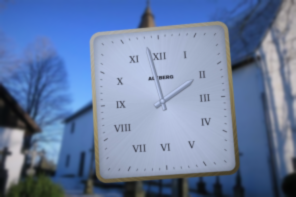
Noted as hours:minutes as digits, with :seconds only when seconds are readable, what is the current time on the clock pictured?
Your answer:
1:58
